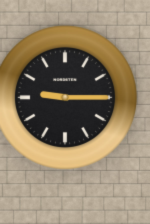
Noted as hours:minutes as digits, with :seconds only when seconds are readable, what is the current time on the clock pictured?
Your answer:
9:15
